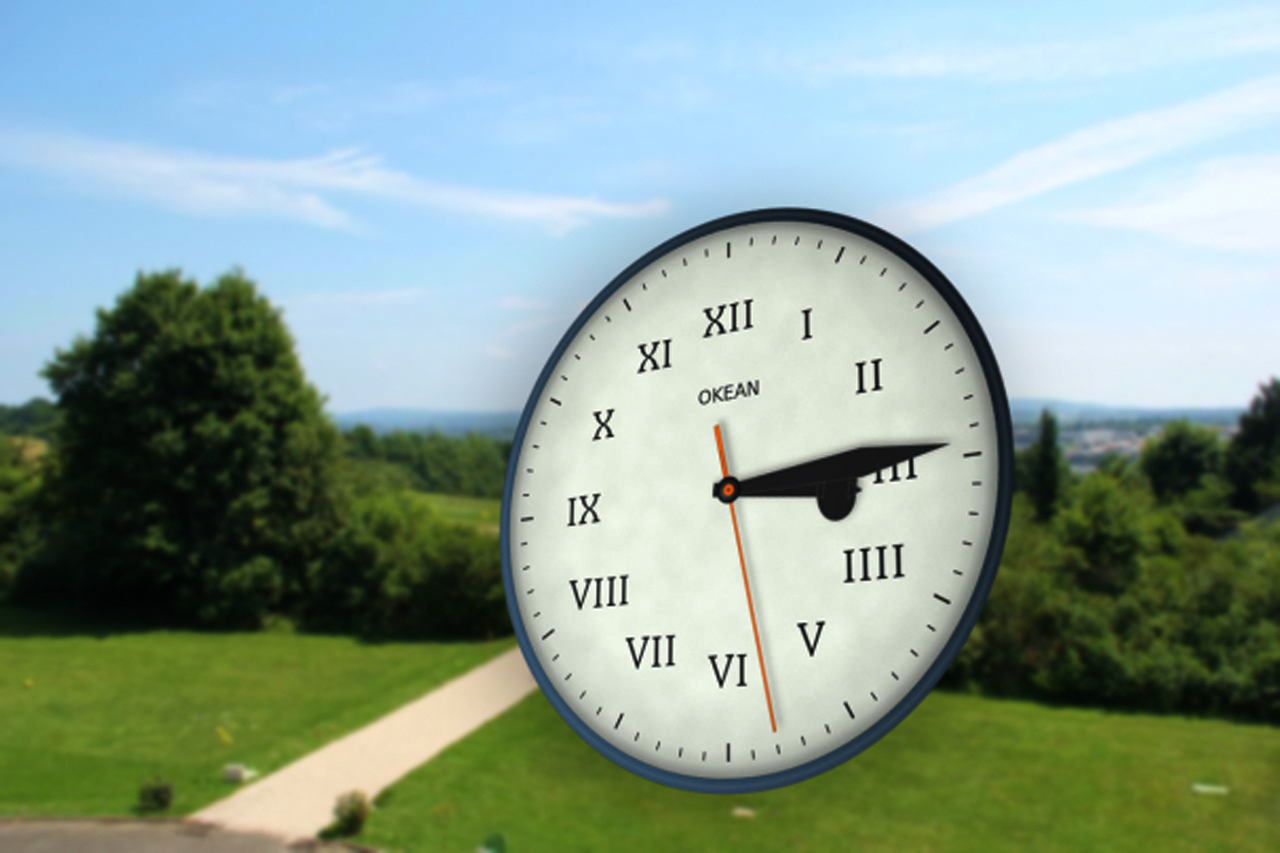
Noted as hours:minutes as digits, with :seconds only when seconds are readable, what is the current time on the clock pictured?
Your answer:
3:14:28
